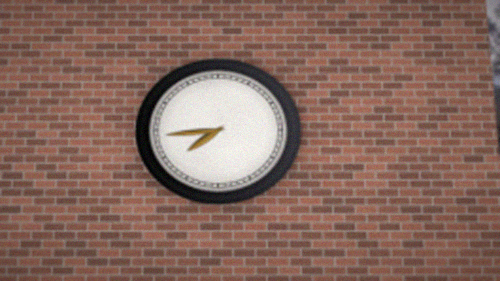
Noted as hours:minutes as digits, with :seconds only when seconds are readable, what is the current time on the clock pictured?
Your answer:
7:44
